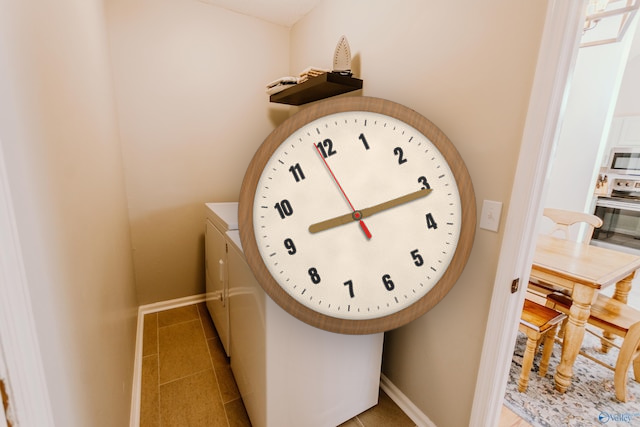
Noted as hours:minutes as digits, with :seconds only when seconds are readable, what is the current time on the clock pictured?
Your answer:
9:15:59
